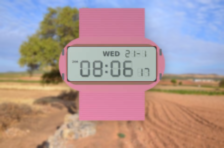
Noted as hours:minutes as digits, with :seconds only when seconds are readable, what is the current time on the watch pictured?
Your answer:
8:06:17
